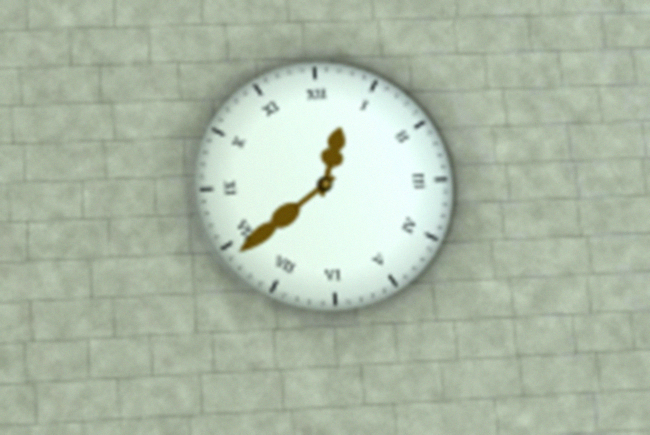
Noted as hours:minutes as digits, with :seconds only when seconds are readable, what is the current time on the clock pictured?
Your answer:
12:39
